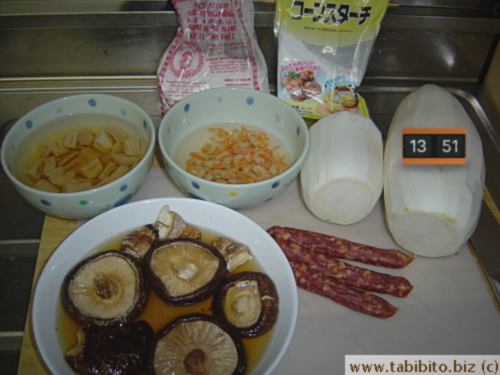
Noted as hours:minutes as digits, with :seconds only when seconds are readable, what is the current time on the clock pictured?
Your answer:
13:51
